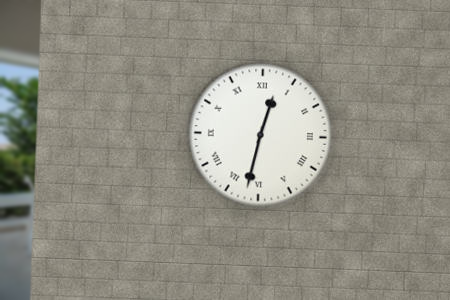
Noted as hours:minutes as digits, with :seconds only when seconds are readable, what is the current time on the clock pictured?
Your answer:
12:32
